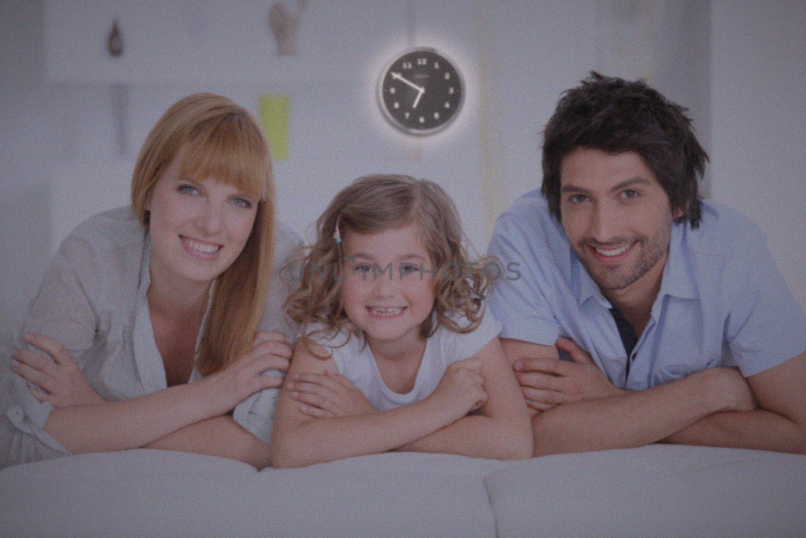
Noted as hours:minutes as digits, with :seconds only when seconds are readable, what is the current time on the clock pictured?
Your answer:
6:50
